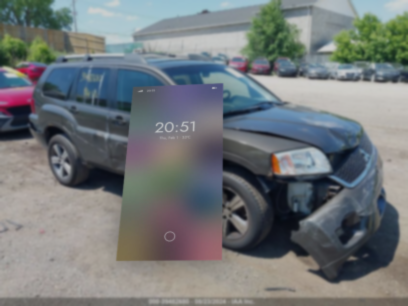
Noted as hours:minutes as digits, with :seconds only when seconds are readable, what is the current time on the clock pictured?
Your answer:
20:51
